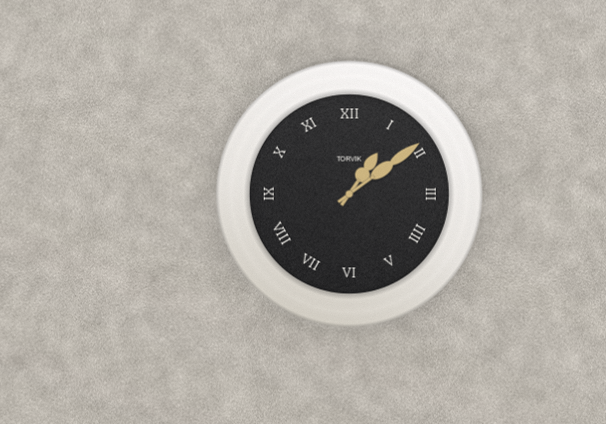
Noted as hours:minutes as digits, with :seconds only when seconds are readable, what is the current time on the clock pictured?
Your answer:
1:09
